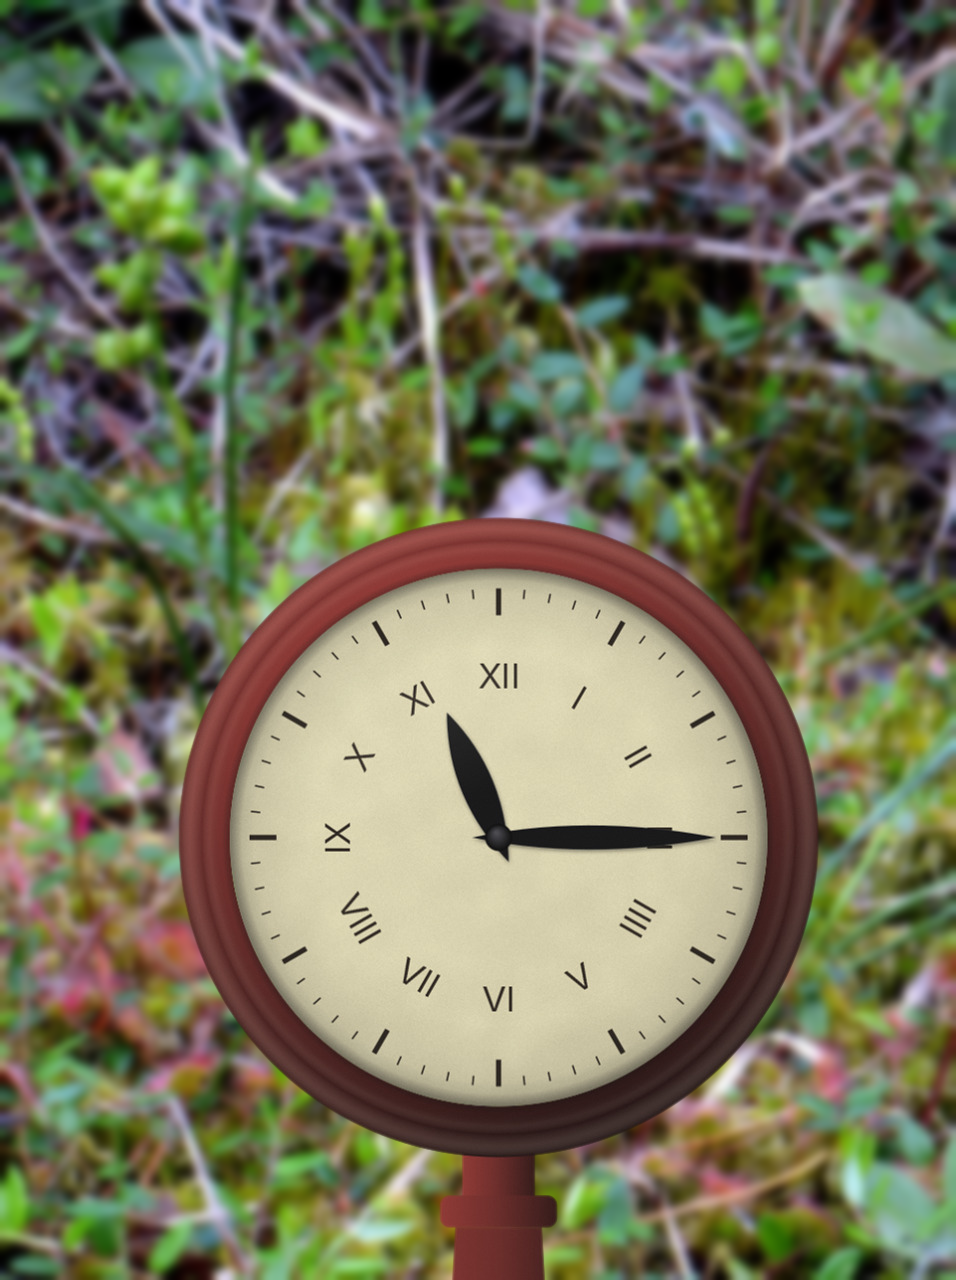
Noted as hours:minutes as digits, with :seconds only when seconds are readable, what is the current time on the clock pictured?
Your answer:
11:15
